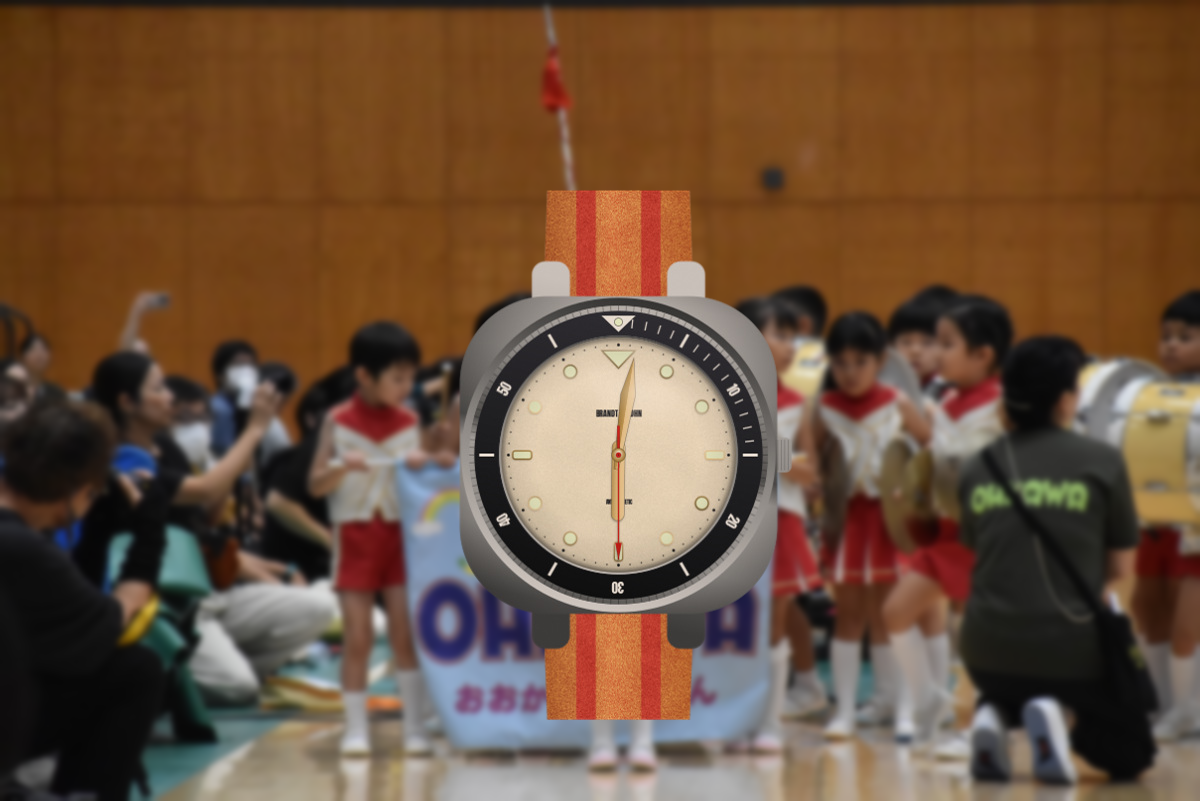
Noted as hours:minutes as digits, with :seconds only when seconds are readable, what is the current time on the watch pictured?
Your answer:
6:01:30
